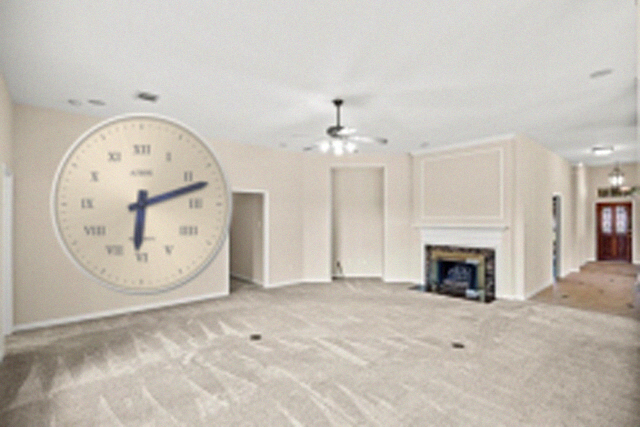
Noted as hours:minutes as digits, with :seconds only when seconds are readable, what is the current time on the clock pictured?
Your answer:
6:12
